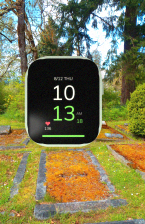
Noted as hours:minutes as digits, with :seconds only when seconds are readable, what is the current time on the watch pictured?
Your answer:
10:13
